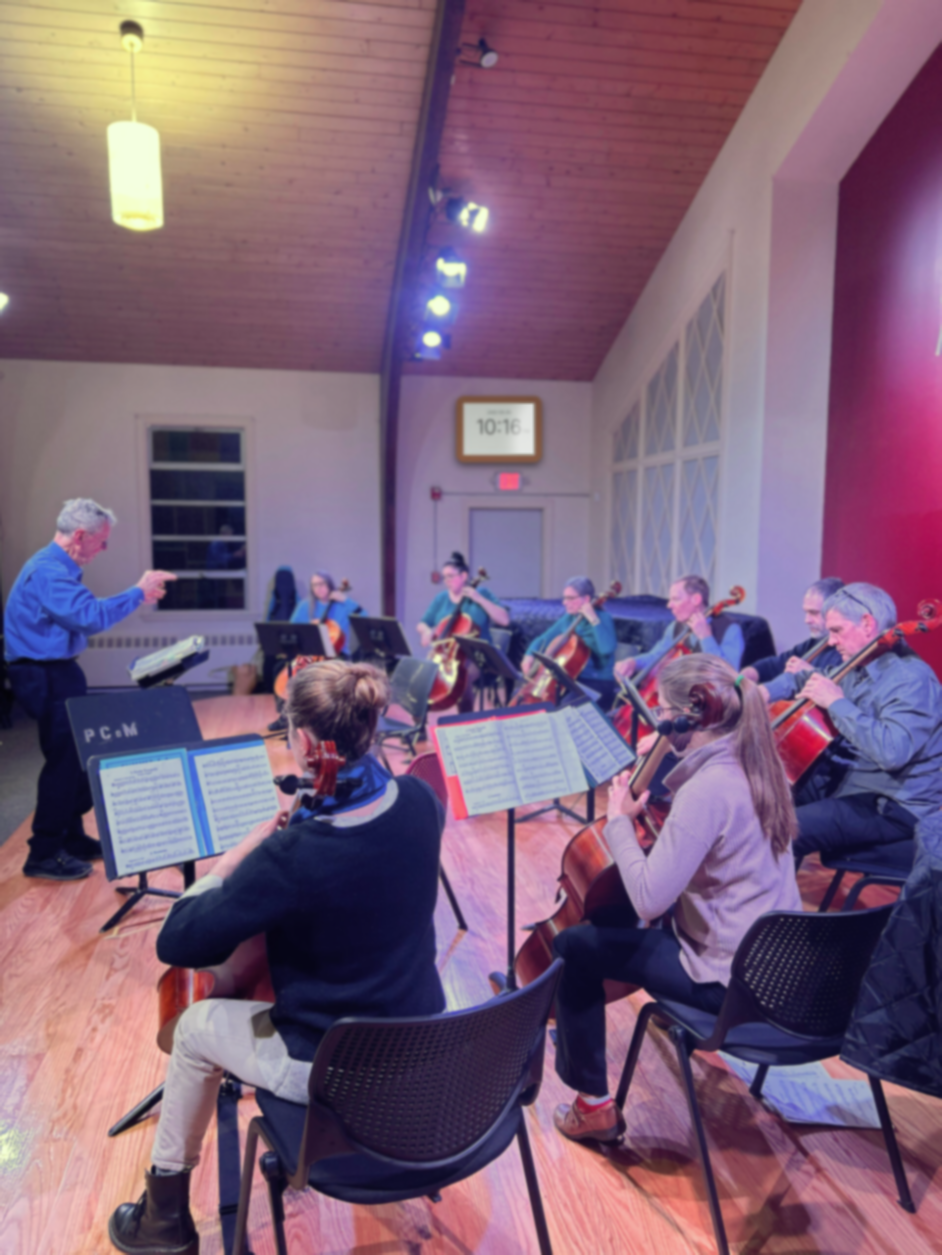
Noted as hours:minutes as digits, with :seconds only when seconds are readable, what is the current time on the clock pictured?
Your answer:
10:16
